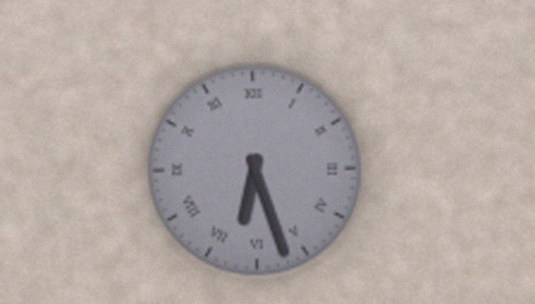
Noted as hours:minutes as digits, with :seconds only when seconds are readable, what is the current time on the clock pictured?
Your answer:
6:27
